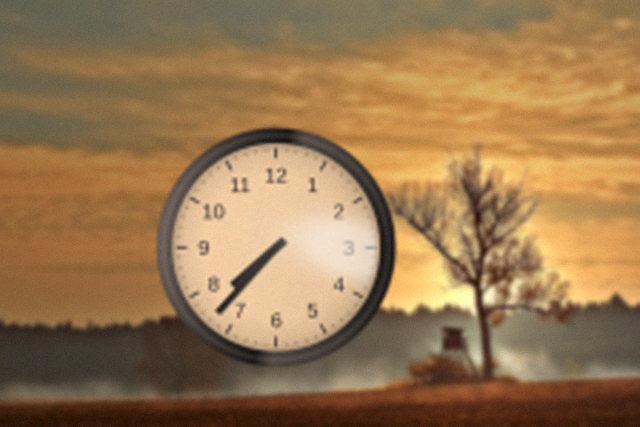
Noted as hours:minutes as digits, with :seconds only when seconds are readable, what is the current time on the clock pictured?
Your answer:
7:37
